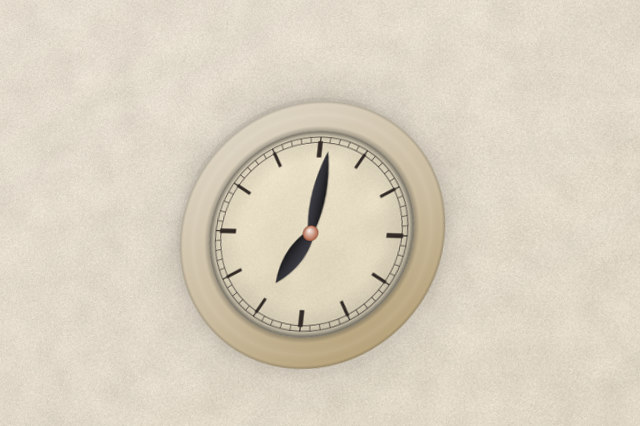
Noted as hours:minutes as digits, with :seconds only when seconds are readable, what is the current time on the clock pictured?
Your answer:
7:01
